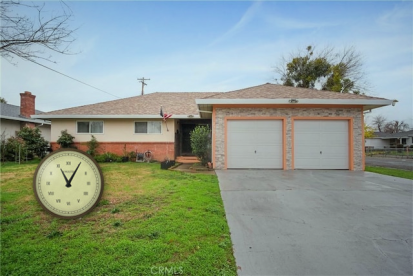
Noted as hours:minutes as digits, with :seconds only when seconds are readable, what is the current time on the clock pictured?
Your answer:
11:05
